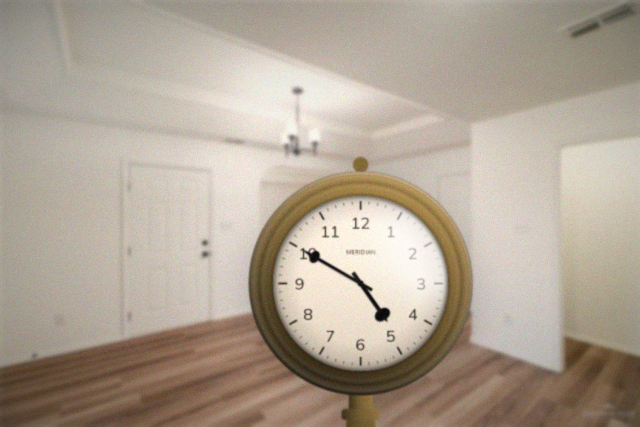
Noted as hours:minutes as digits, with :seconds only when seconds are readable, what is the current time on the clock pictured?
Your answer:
4:50
